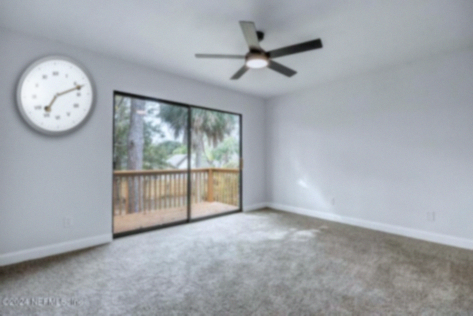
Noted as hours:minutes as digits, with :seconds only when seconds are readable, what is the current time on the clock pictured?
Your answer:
7:12
